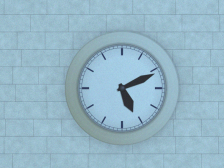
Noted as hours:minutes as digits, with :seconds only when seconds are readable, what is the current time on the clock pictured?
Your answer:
5:11
